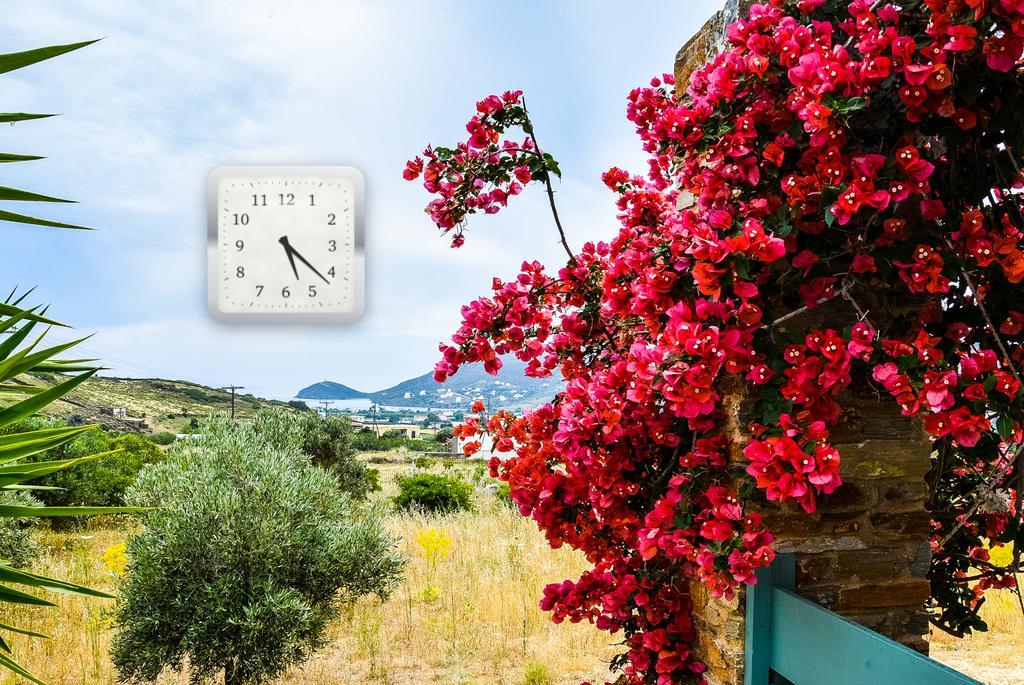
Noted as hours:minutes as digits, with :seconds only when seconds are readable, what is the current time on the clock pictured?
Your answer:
5:22
